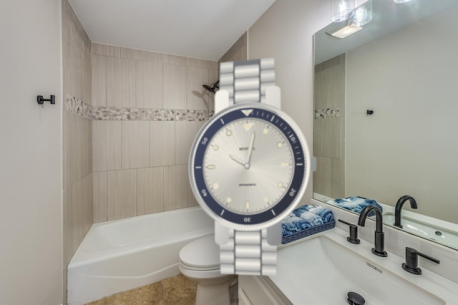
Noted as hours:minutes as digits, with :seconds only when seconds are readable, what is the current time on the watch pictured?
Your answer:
10:02
